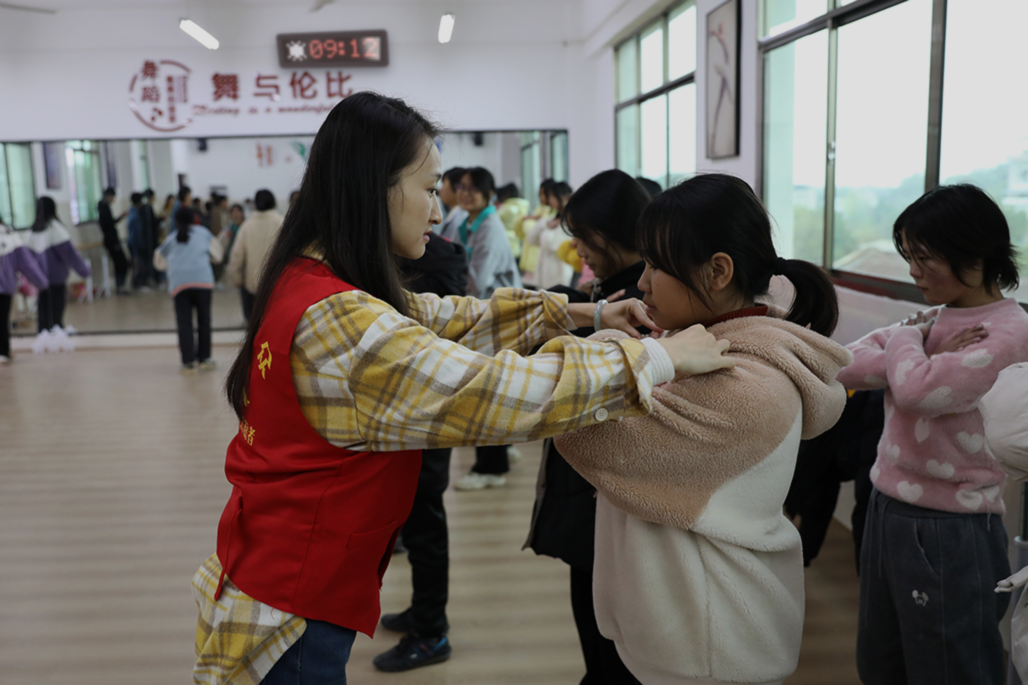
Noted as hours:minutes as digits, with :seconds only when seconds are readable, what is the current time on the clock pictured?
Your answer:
9:12
